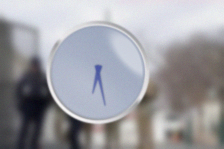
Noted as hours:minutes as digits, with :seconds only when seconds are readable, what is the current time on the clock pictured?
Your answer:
6:28
